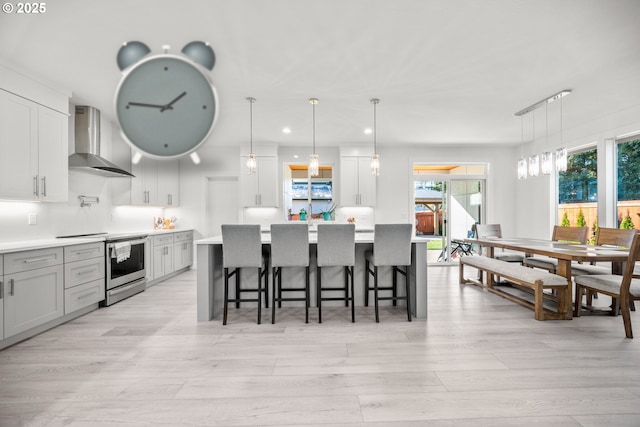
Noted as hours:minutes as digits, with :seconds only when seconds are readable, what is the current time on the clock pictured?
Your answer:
1:46
